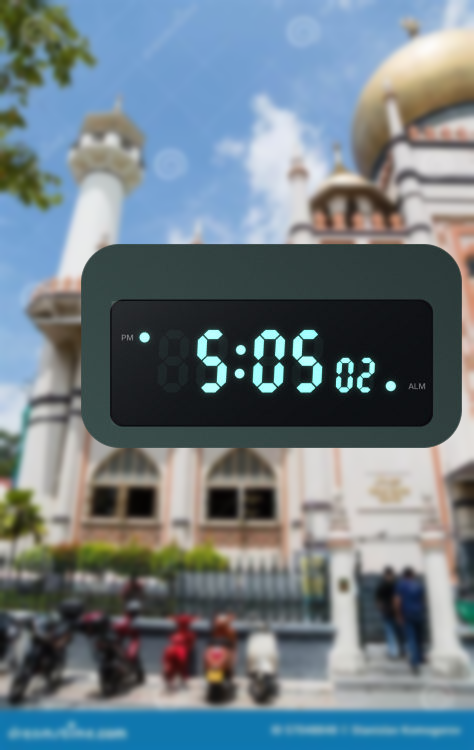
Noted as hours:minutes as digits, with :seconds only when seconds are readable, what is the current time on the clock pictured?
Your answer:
5:05:02
